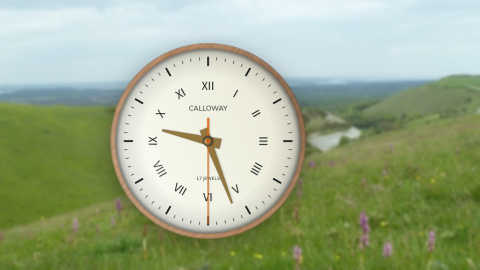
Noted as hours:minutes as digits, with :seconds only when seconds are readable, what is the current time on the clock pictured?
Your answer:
9:26:30
